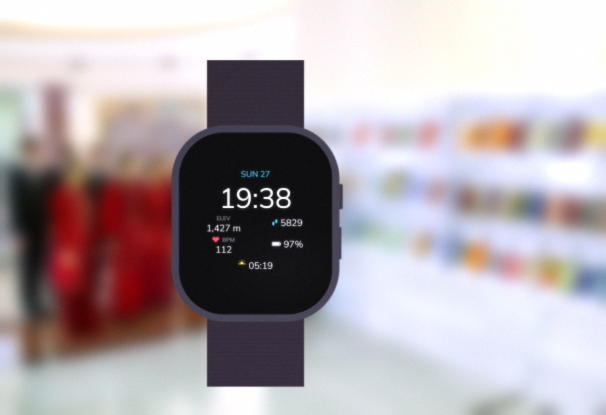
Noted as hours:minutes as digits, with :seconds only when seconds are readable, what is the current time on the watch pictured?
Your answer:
19:38
